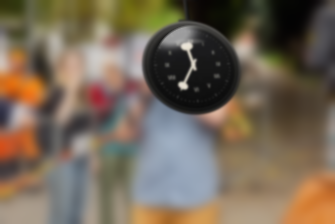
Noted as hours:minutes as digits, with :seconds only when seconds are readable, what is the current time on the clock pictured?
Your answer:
11:35
